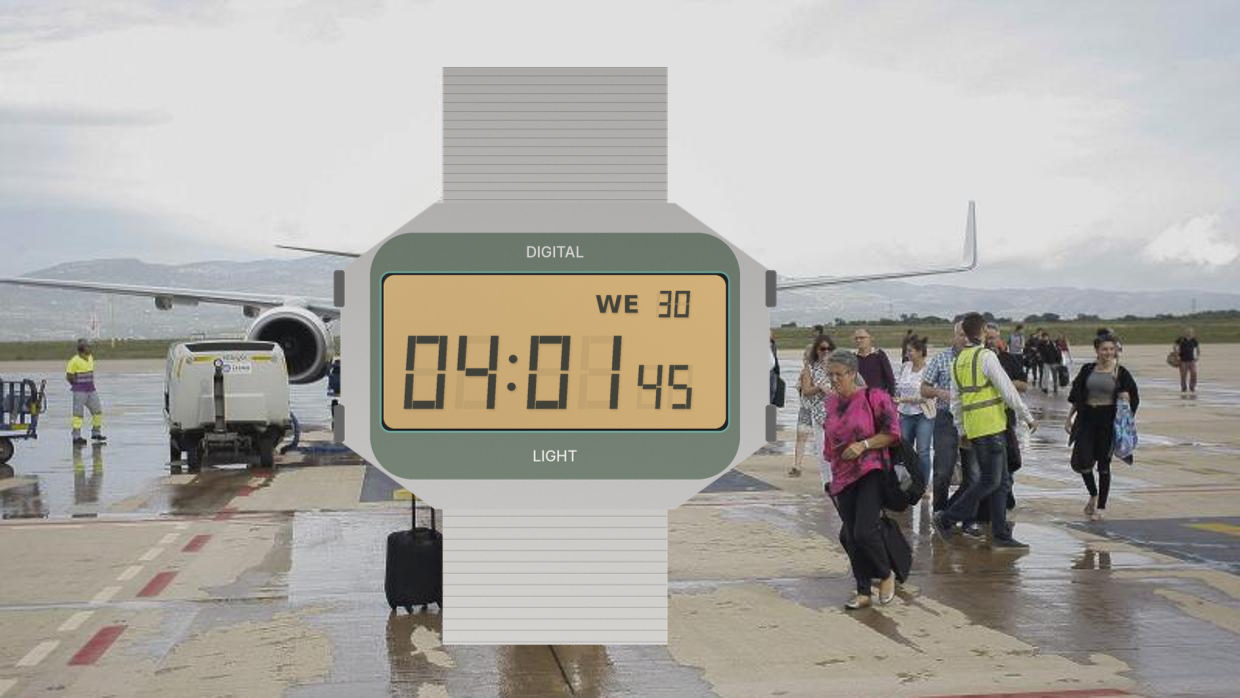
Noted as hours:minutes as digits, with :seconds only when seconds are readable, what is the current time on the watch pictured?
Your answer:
4:01:45
